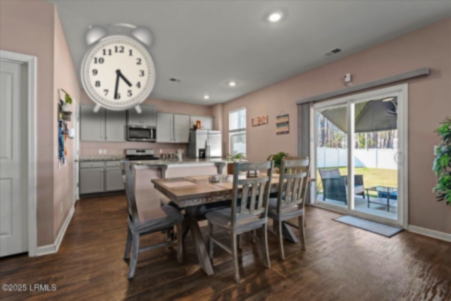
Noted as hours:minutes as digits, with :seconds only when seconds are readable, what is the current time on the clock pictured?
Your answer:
4:31
